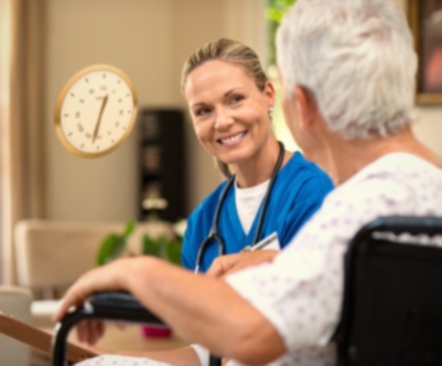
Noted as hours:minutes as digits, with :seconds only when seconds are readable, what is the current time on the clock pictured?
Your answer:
12:32
